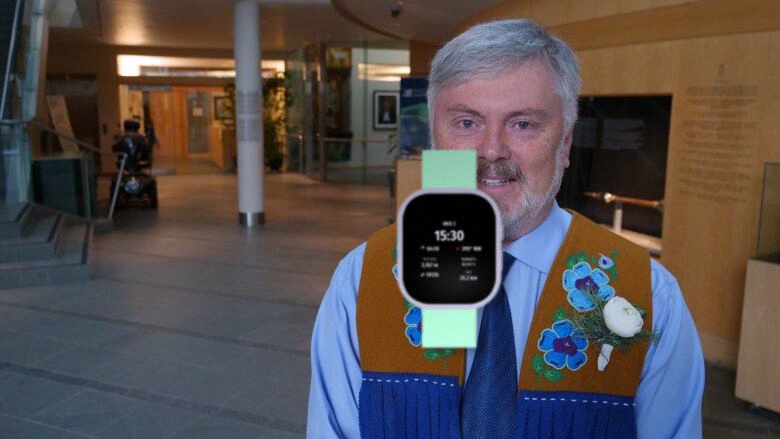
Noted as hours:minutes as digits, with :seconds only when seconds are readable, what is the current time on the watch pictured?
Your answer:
15:30
